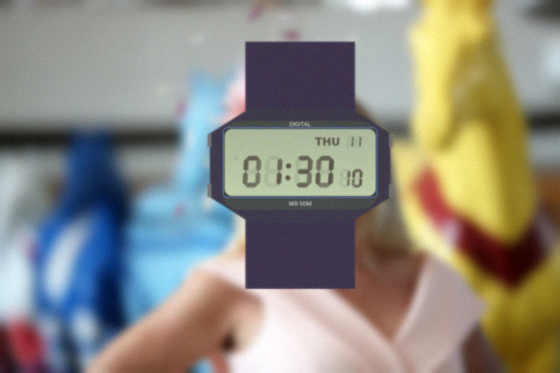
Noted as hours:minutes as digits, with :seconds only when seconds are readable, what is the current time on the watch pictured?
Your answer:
1:30:10
